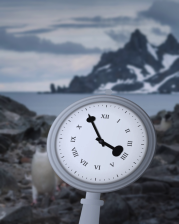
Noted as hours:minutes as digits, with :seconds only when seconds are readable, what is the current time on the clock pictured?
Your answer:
3:55
